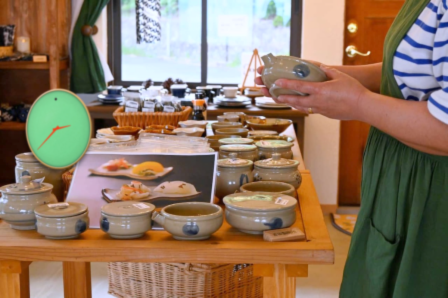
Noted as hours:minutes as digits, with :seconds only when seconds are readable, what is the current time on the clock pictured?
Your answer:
2:38
